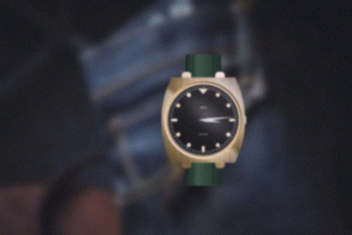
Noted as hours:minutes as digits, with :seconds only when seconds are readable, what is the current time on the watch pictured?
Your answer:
3:14
